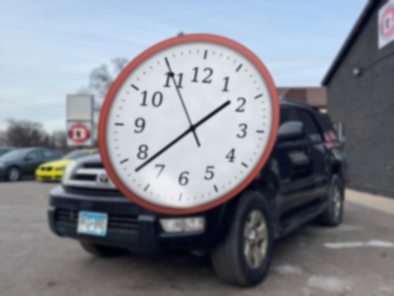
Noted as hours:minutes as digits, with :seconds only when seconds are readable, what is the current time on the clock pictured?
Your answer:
1:37:55
